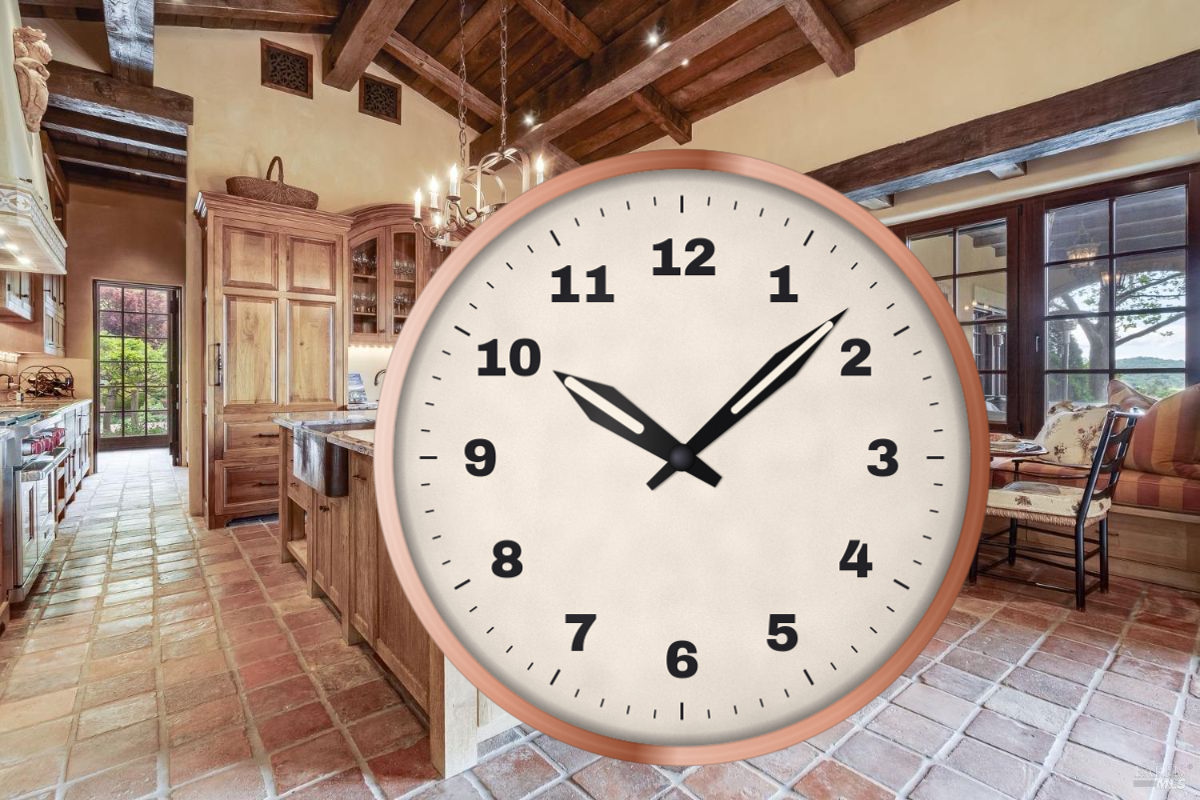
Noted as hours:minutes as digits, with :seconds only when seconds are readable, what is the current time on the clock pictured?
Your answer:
10:08
